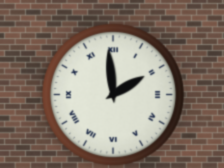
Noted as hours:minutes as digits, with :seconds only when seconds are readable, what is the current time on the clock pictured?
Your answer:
1:59
